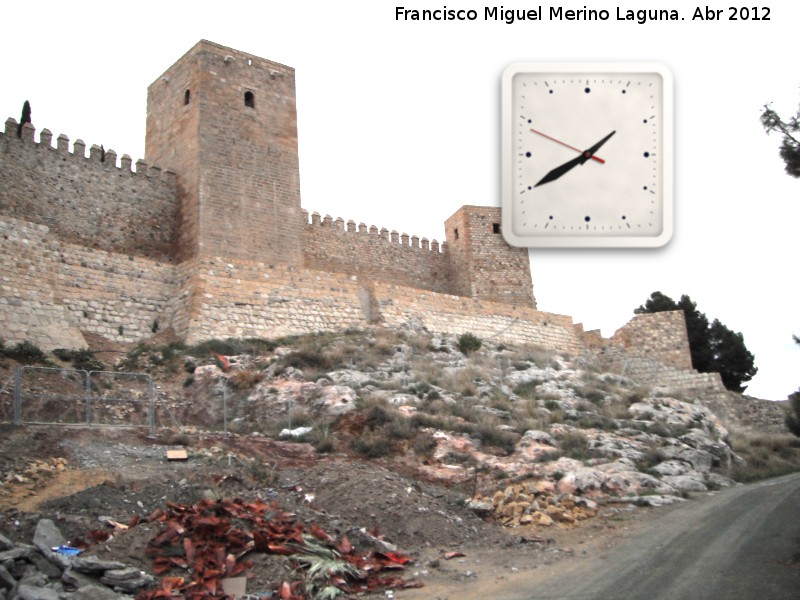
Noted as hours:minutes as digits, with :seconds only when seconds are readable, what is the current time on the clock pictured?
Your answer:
1:39:49
